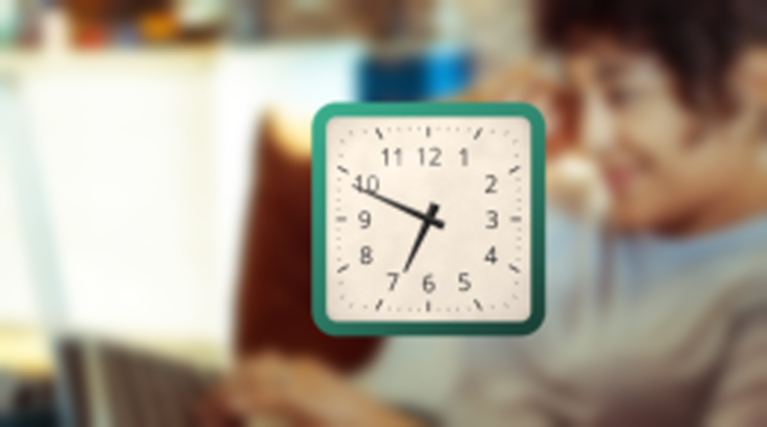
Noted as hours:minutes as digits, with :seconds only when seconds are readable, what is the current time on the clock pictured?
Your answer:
6:49
